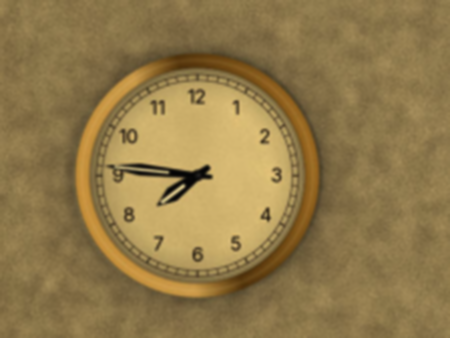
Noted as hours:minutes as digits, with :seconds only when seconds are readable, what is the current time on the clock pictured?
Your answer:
7:46
